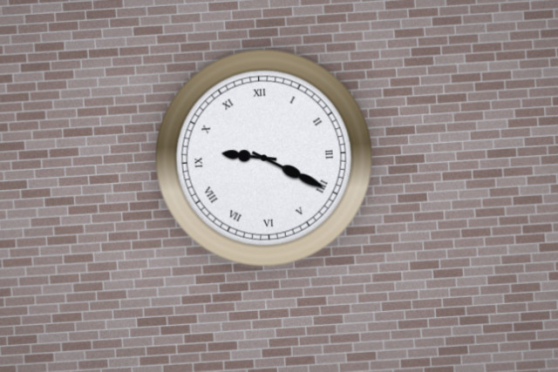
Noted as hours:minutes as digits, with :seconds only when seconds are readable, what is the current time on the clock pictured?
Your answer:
9:20
